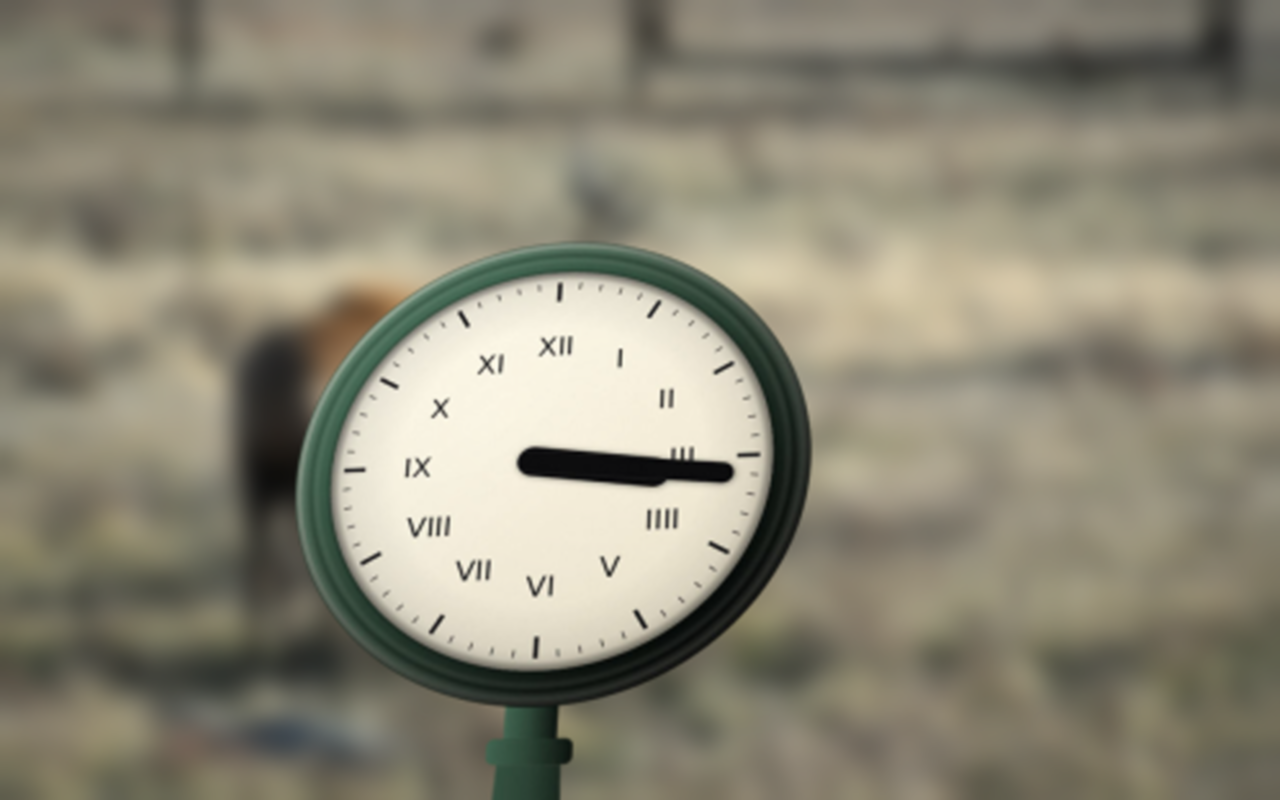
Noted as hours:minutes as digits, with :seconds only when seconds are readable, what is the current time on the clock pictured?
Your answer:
3:16
